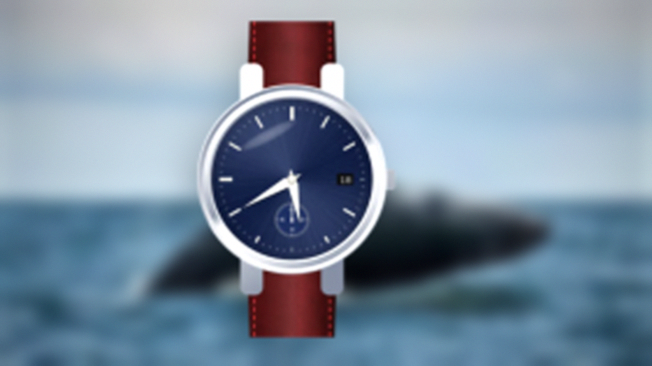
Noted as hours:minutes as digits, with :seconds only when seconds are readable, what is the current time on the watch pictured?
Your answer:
5:40
